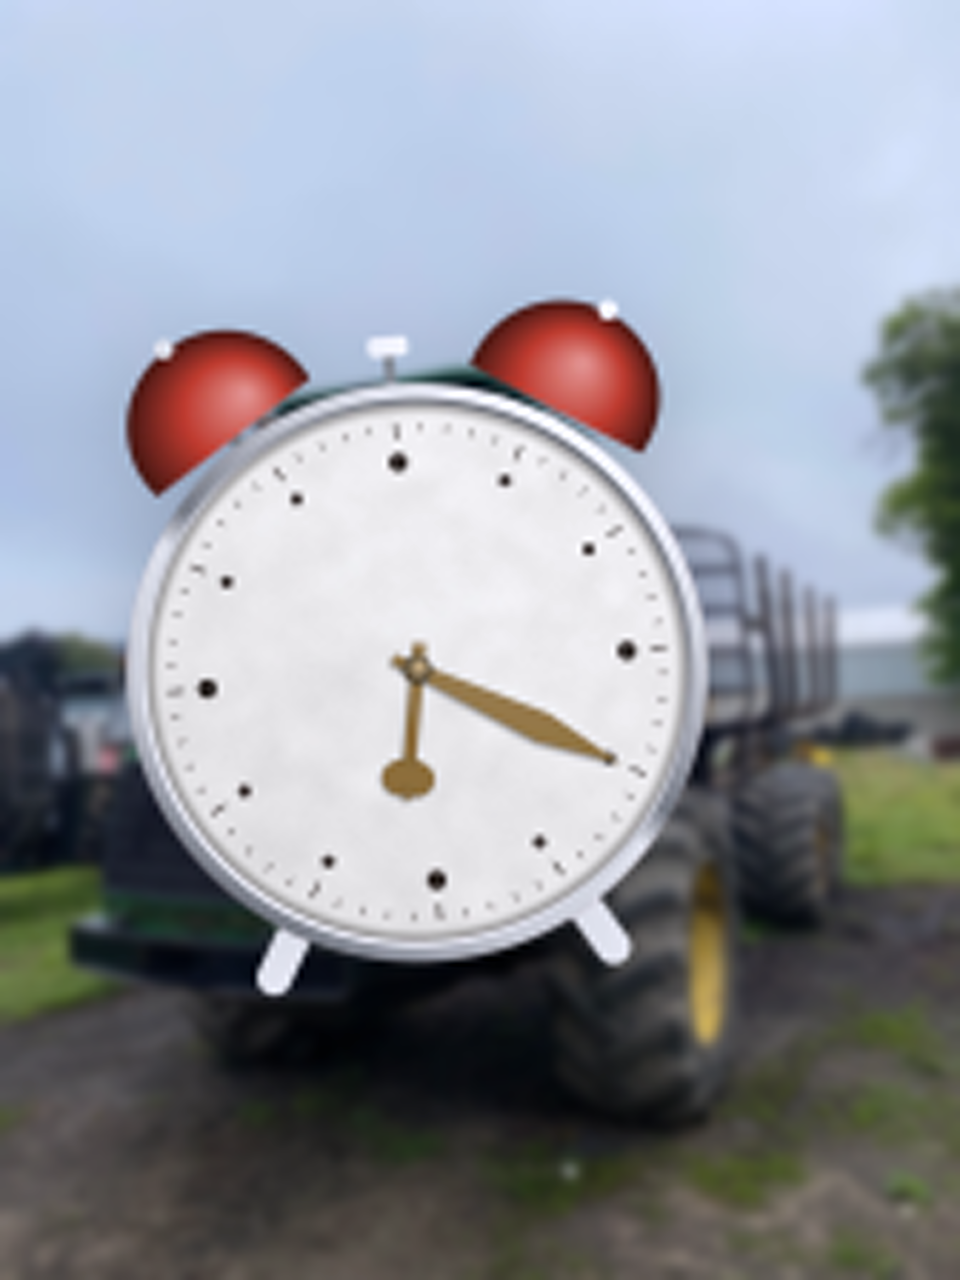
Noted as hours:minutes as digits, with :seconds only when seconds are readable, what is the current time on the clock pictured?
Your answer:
6:20
